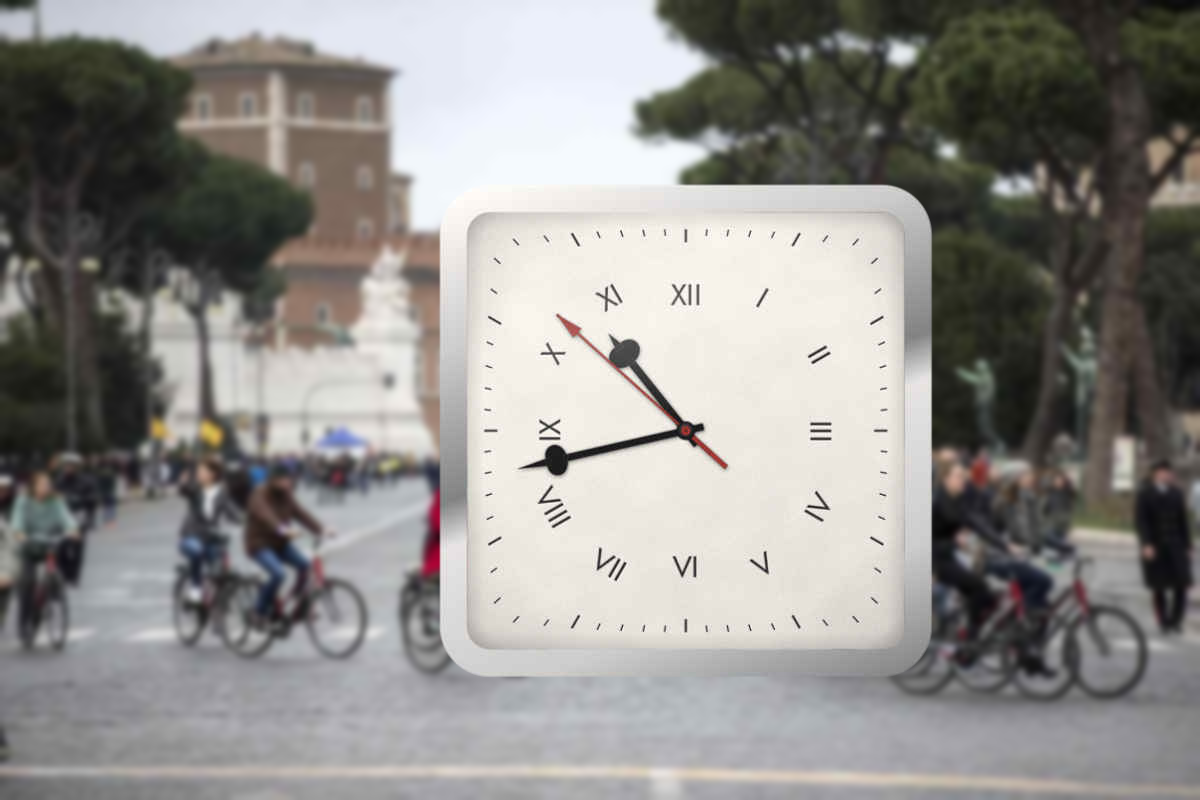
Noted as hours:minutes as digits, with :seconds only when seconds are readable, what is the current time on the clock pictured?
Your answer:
10:42:52
